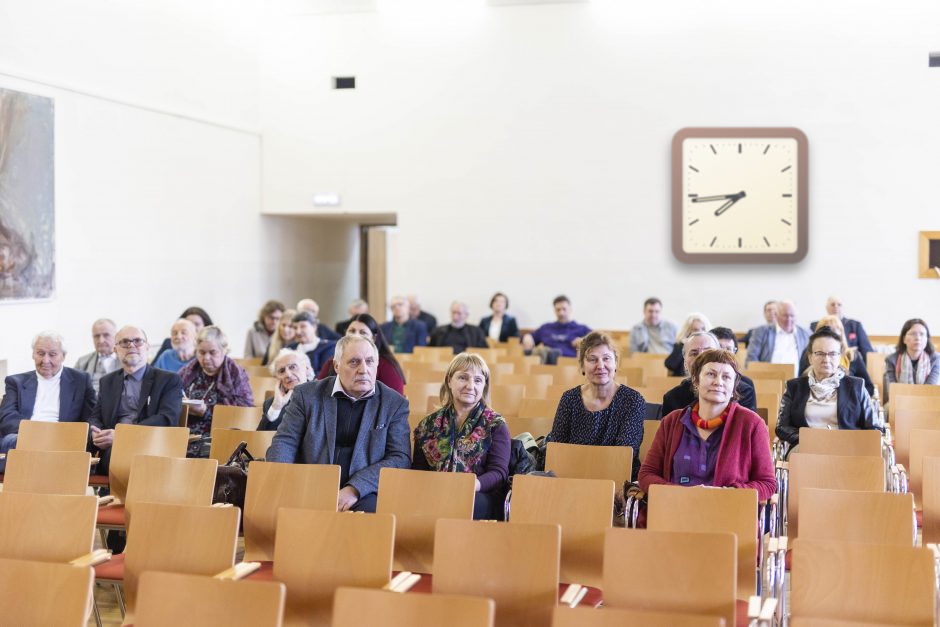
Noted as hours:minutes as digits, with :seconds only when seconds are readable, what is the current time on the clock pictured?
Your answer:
7:44
